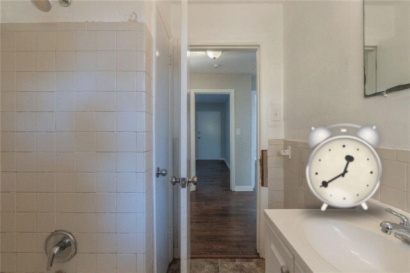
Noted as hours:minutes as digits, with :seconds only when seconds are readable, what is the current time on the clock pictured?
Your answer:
12:40
